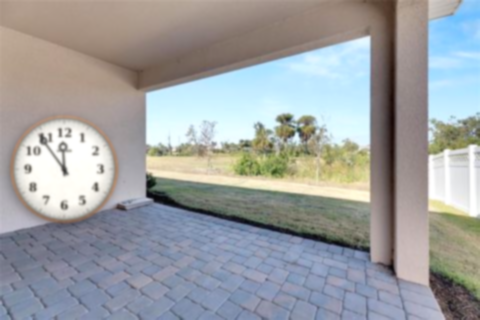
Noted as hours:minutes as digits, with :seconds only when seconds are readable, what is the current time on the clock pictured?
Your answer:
11:54
